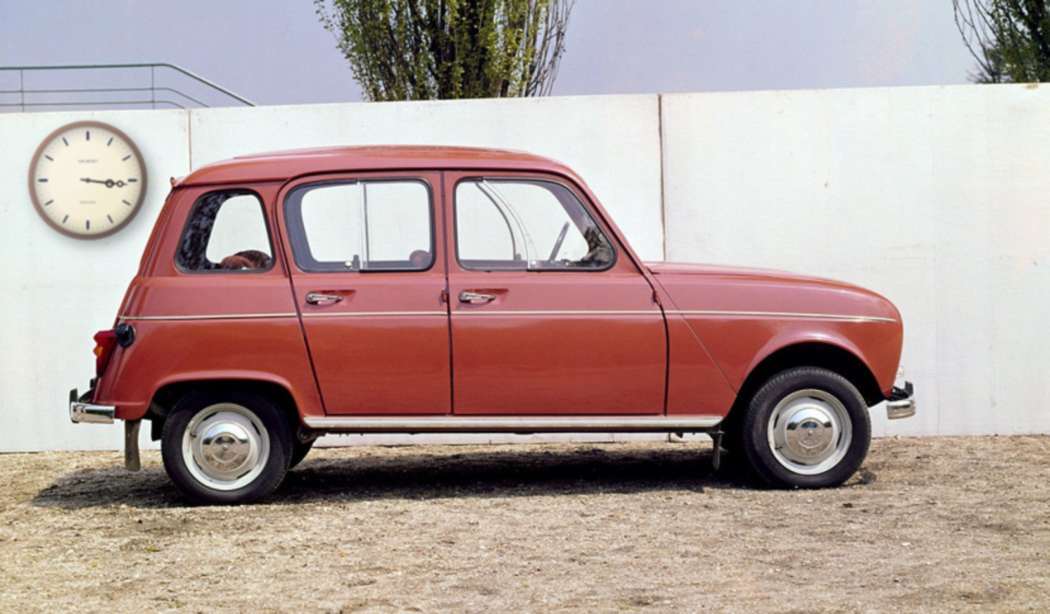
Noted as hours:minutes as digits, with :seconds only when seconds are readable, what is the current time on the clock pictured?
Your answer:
3:16
